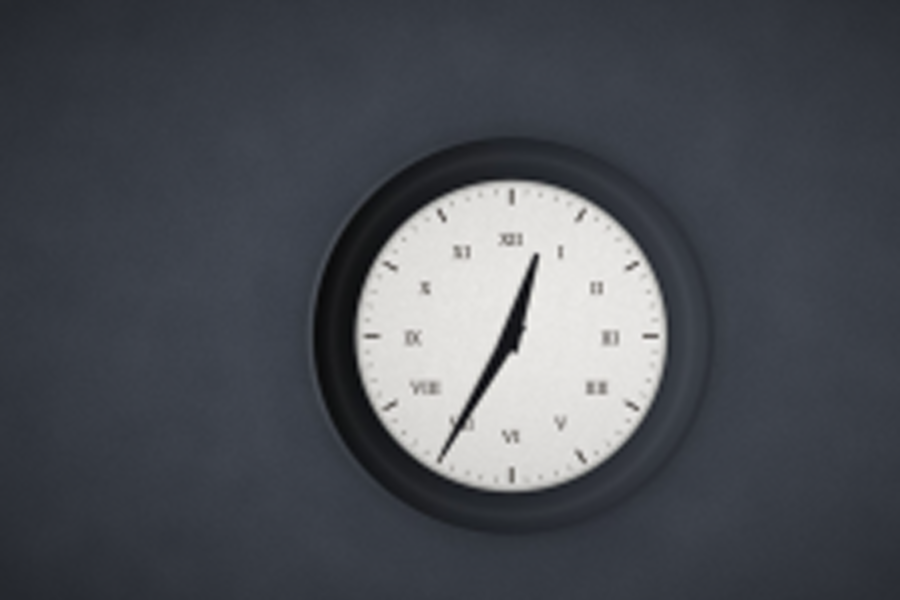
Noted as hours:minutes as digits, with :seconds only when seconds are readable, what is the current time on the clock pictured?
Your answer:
12:35
